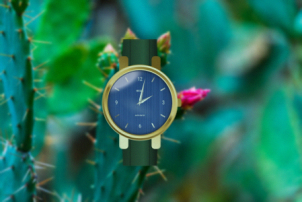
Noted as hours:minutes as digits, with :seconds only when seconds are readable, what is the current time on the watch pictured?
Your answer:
2:02
